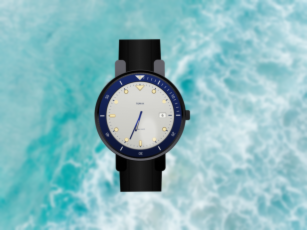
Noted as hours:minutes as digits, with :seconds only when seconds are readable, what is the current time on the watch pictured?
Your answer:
6:34
